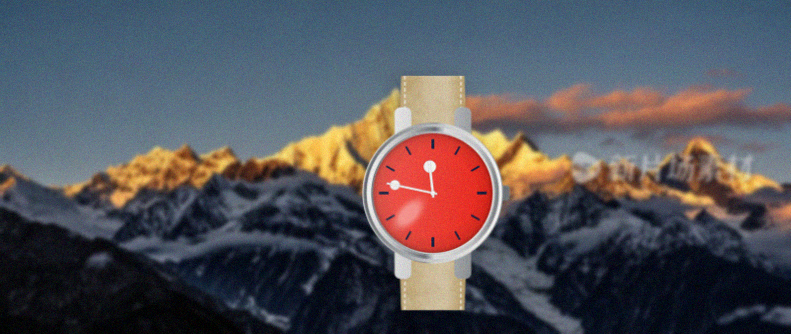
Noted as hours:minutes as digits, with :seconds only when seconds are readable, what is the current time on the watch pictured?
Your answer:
11:47
